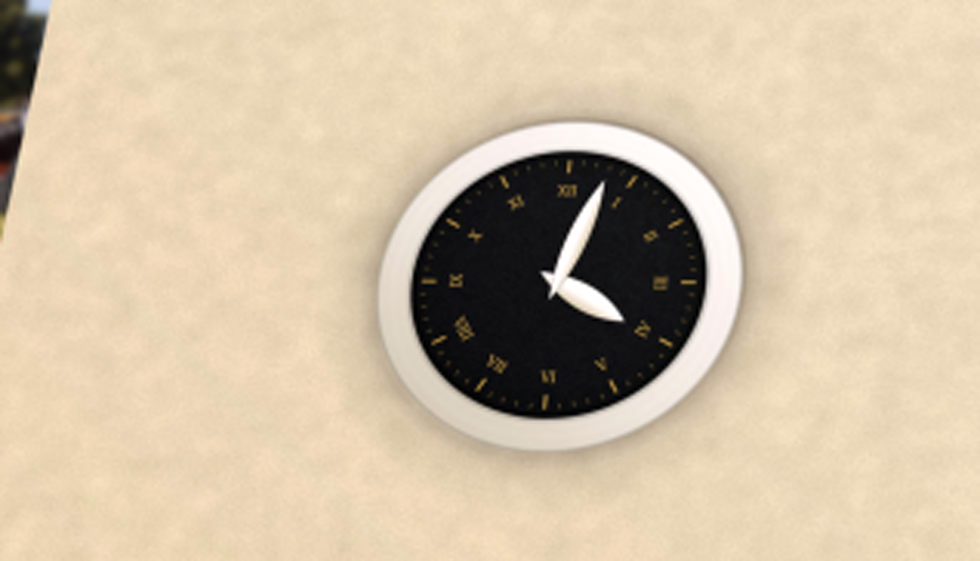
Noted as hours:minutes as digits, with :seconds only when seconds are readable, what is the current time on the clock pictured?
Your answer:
4:03
